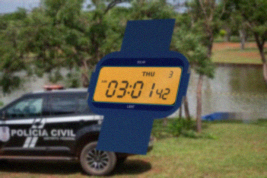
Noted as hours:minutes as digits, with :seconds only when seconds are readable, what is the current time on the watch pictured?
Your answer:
3:01:42
